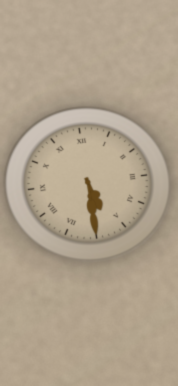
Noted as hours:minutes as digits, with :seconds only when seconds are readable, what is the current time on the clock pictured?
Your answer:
5:30
